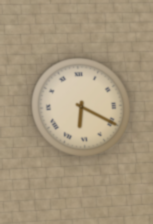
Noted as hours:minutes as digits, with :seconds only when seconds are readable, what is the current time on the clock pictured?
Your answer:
6:20
